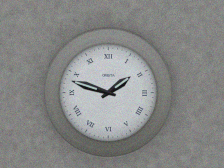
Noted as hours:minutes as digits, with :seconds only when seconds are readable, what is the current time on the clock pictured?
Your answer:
1:48
